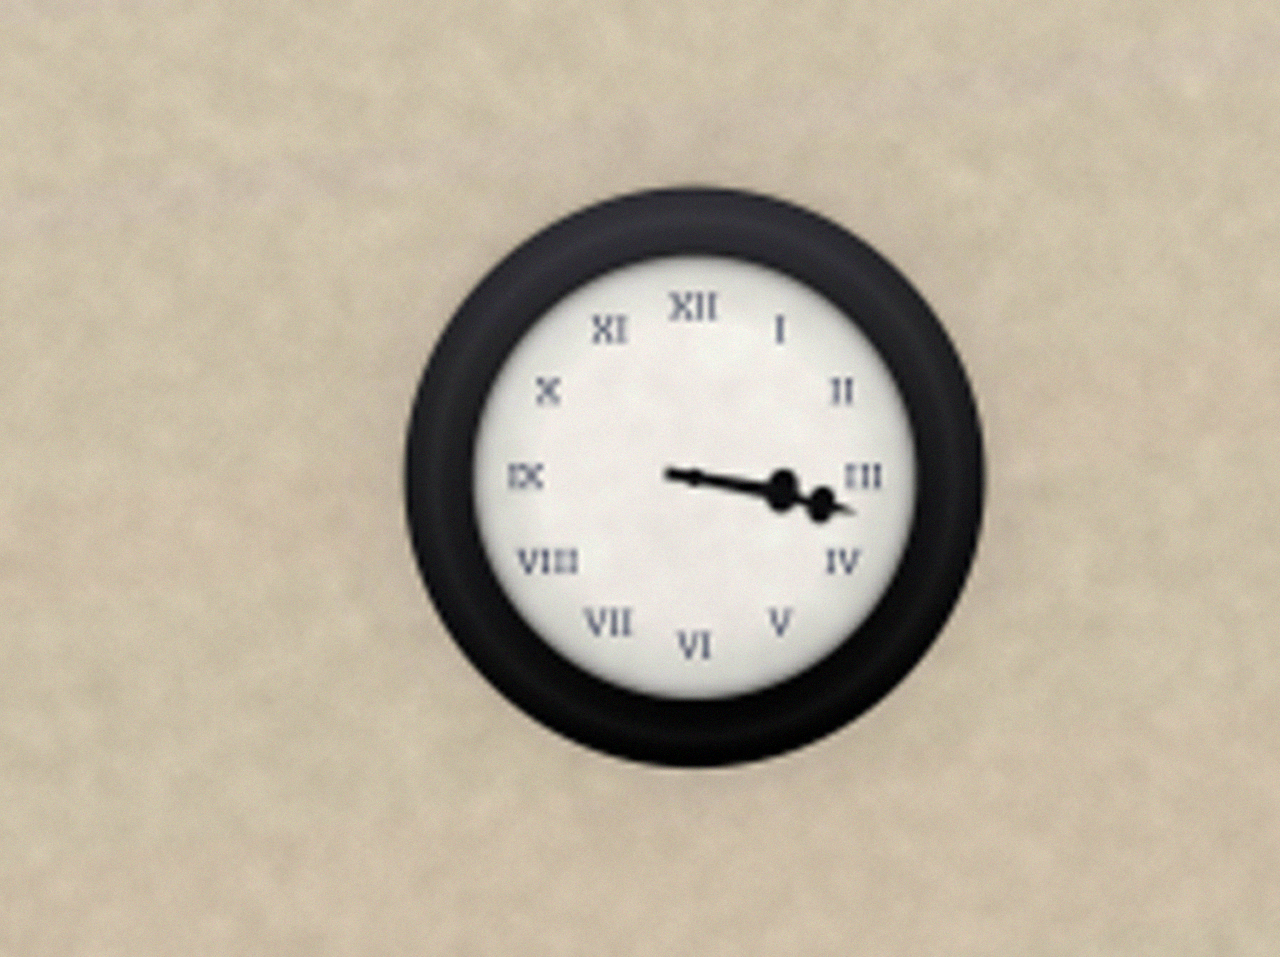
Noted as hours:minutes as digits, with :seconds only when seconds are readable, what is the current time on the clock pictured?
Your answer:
3:17
